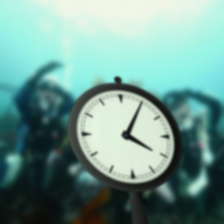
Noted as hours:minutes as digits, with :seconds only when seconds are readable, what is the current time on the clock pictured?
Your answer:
4:05
